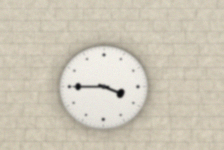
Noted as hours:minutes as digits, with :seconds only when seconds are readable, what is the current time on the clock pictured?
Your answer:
3:45
